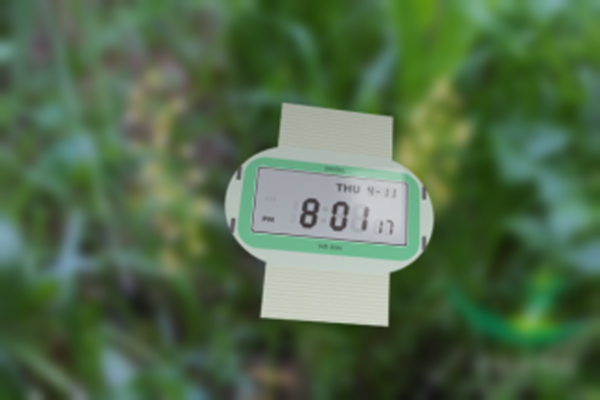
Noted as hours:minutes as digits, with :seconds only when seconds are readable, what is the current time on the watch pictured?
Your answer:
8:01:17
